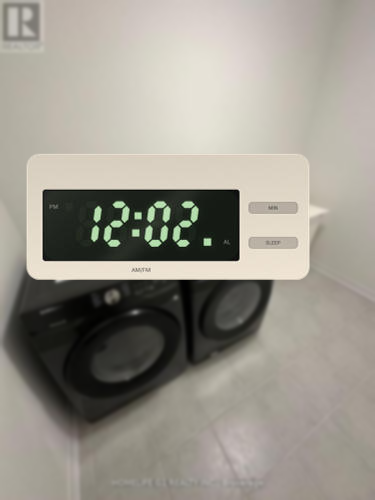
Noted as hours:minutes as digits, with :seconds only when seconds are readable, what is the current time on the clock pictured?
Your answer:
12:02
